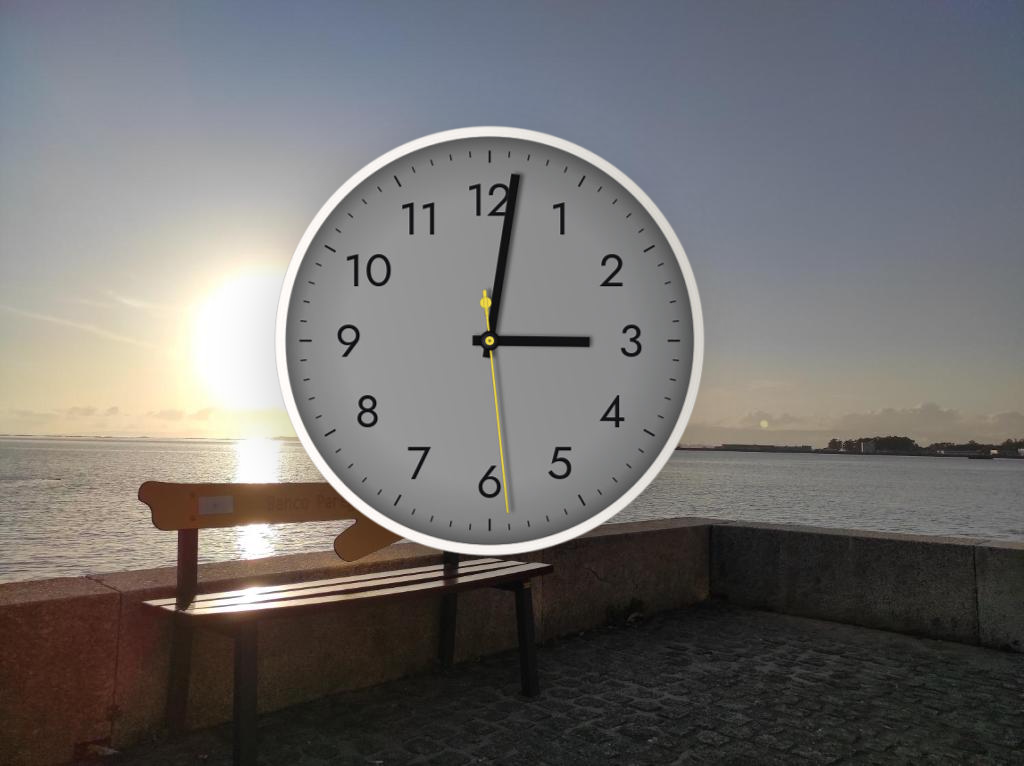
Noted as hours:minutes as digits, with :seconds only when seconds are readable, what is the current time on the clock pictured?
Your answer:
3:01:29
